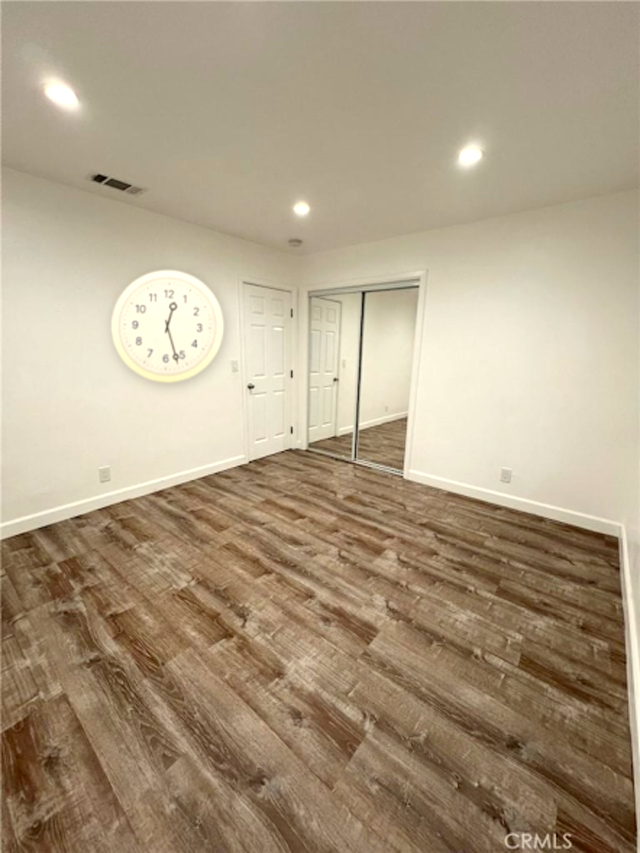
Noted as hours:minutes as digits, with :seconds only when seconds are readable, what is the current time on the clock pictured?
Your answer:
12:27
